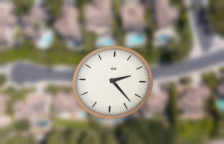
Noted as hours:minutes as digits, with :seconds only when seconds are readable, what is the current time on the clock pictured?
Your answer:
2:23
